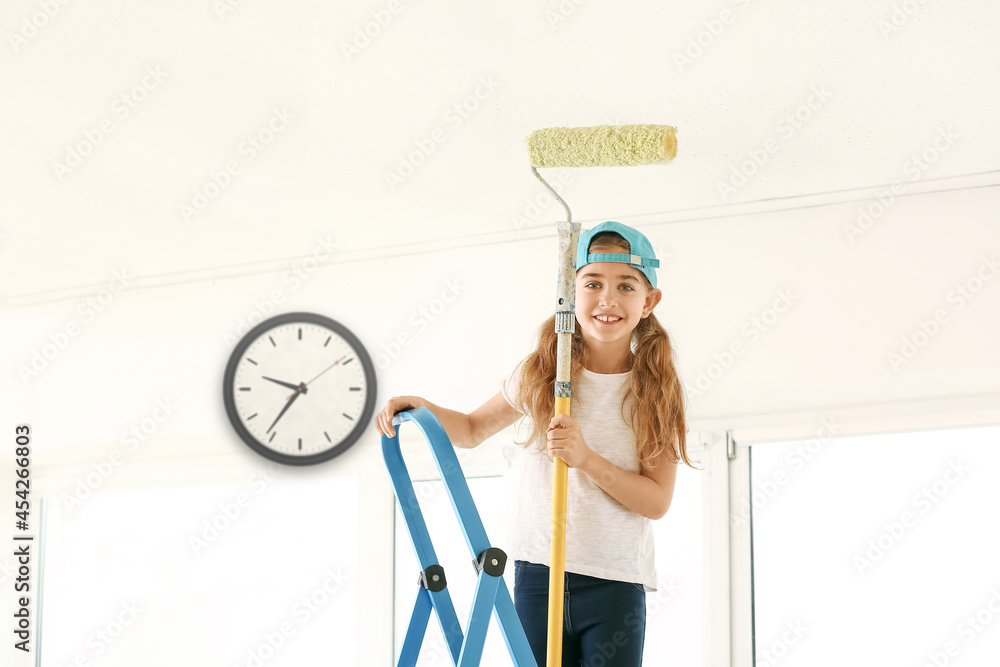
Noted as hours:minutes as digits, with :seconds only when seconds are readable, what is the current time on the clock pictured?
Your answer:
9:36:09
